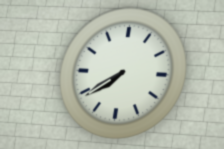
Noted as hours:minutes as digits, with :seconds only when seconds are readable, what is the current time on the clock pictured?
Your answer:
7:39
